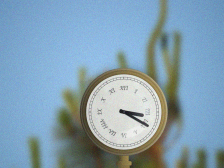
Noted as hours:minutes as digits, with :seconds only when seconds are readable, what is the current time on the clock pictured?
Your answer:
3:20
